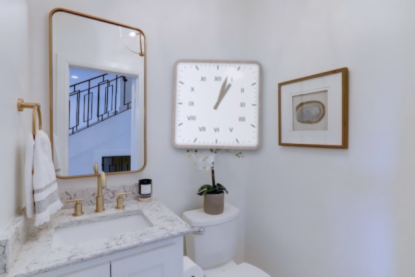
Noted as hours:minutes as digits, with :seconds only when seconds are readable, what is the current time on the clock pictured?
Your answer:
1:03
